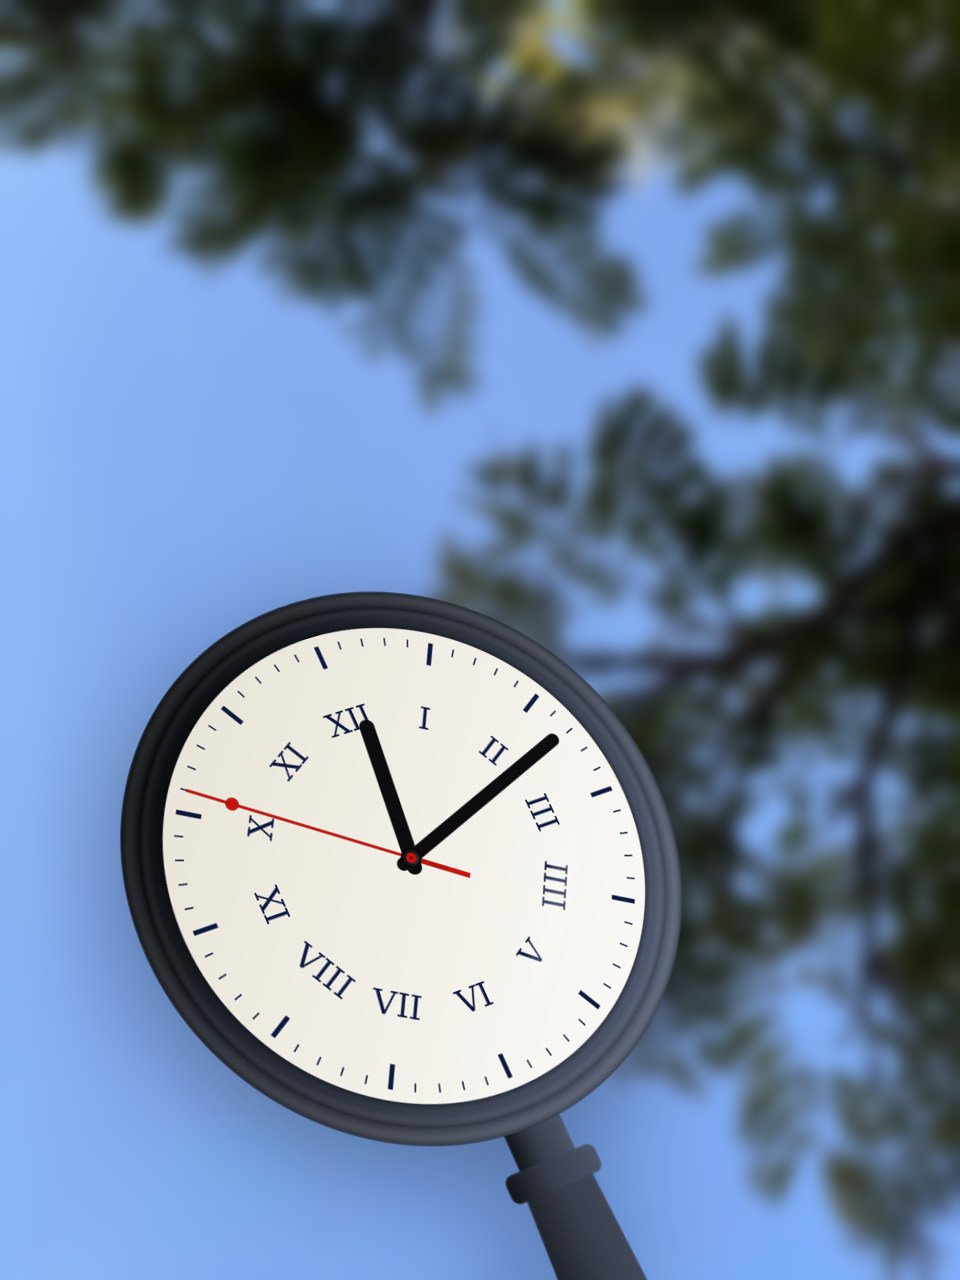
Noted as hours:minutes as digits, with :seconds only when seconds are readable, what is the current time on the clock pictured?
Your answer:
12:11:51
